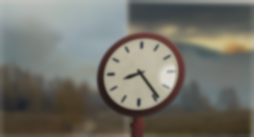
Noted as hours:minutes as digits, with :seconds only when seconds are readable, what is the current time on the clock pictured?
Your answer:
8:24
